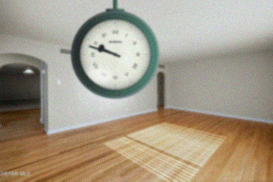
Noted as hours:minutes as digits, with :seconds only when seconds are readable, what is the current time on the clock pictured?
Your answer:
9:48
